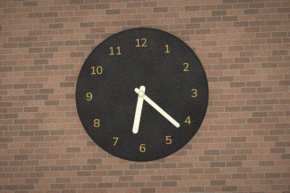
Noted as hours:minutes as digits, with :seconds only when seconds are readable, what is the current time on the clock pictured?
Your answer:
6:22
